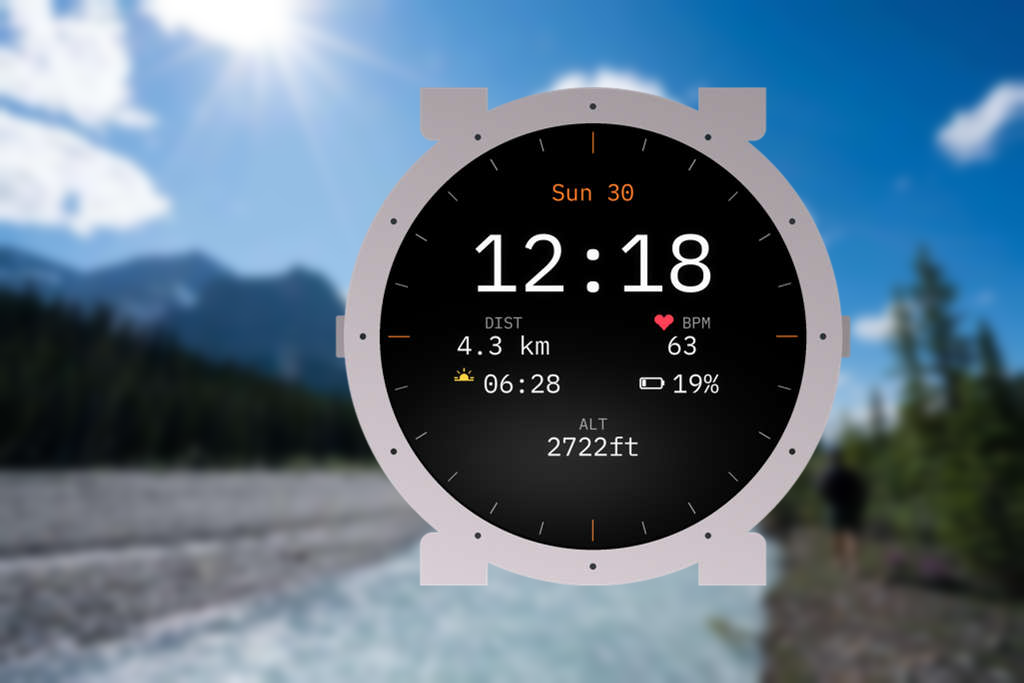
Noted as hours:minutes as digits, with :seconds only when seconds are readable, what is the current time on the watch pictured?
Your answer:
12:18
